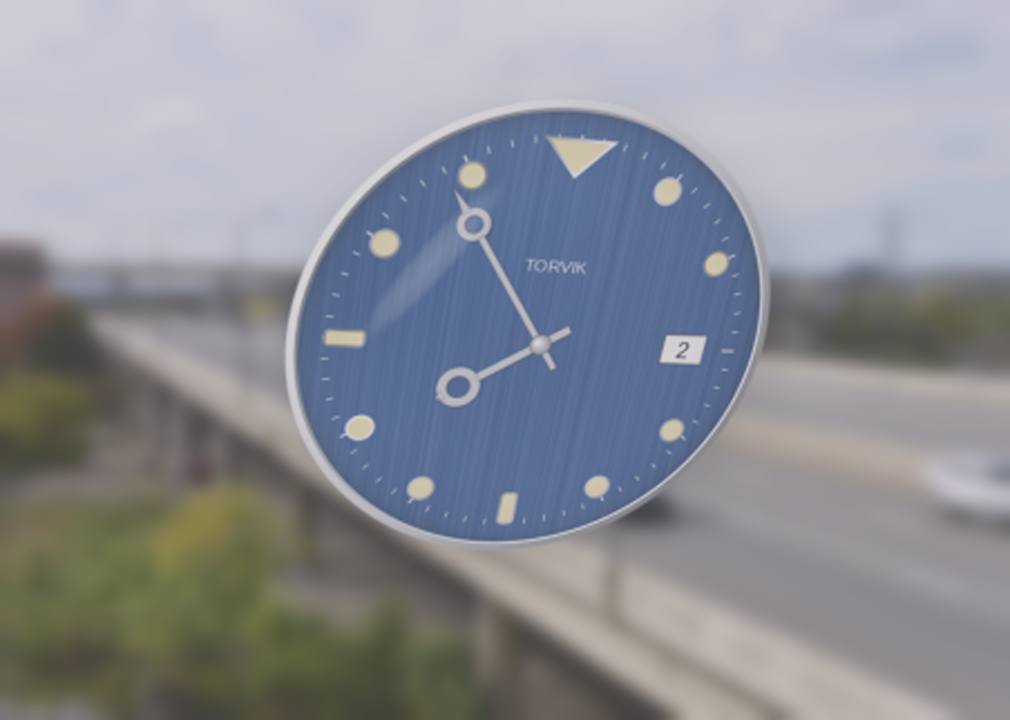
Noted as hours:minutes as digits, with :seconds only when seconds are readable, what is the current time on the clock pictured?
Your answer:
7:54
